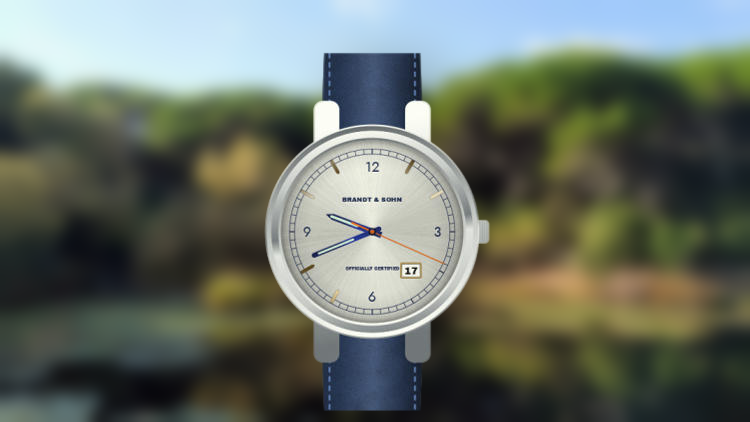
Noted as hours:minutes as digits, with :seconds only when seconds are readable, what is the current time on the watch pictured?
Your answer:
9:41:19
